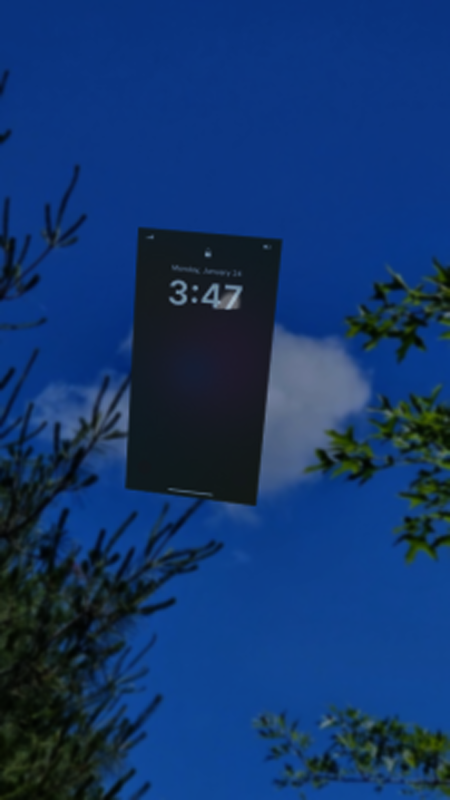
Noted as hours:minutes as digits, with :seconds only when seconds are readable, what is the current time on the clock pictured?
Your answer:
3:47
